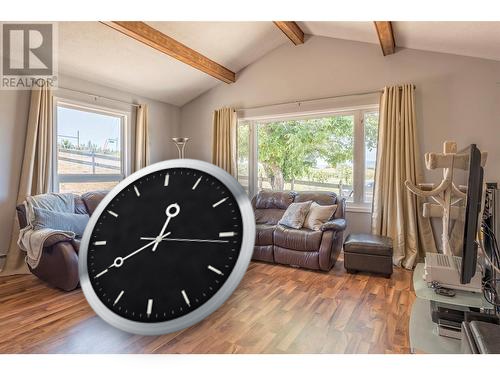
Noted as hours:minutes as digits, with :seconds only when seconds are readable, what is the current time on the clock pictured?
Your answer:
12:40:16
